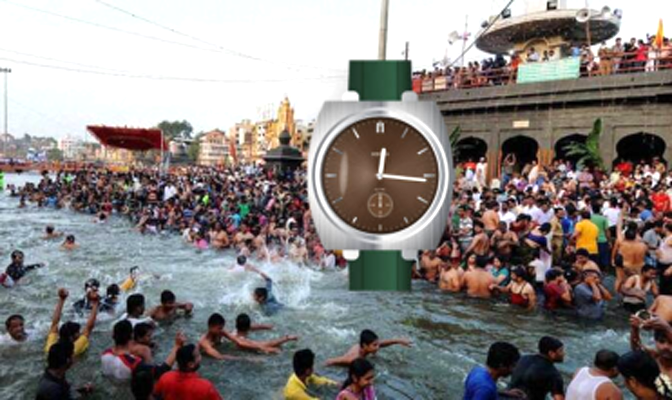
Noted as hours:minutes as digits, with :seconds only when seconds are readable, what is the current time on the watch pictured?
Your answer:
12:16
